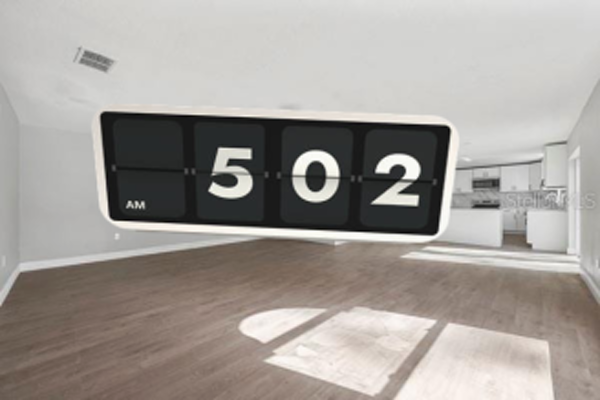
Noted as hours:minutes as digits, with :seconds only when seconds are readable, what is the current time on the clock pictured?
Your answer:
5:02
